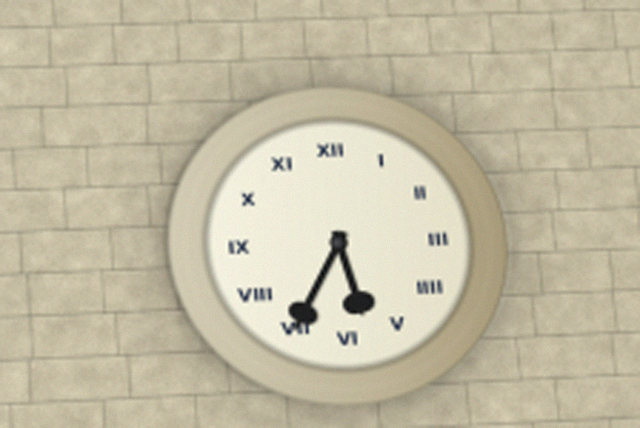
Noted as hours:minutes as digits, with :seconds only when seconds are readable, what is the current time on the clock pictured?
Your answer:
5:35
